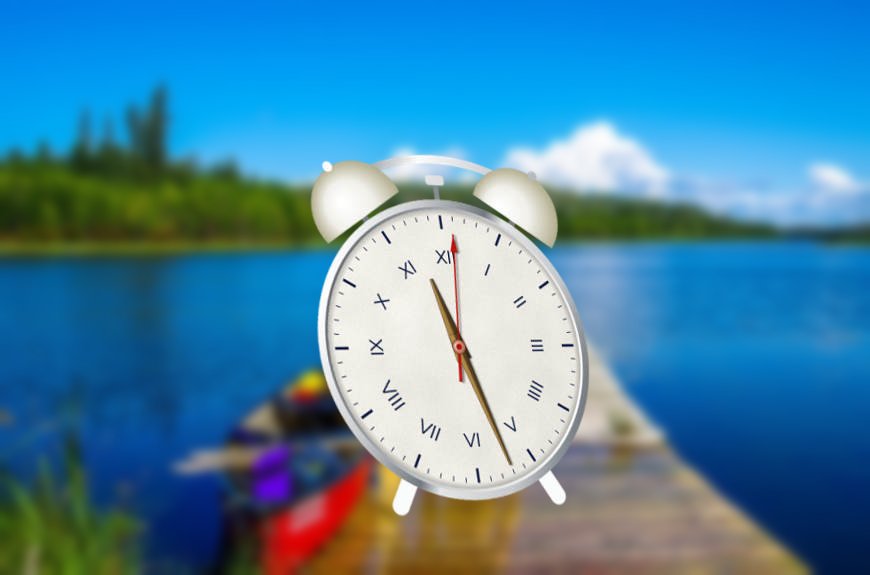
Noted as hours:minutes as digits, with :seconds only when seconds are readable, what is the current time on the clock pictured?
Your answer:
11:27:01
